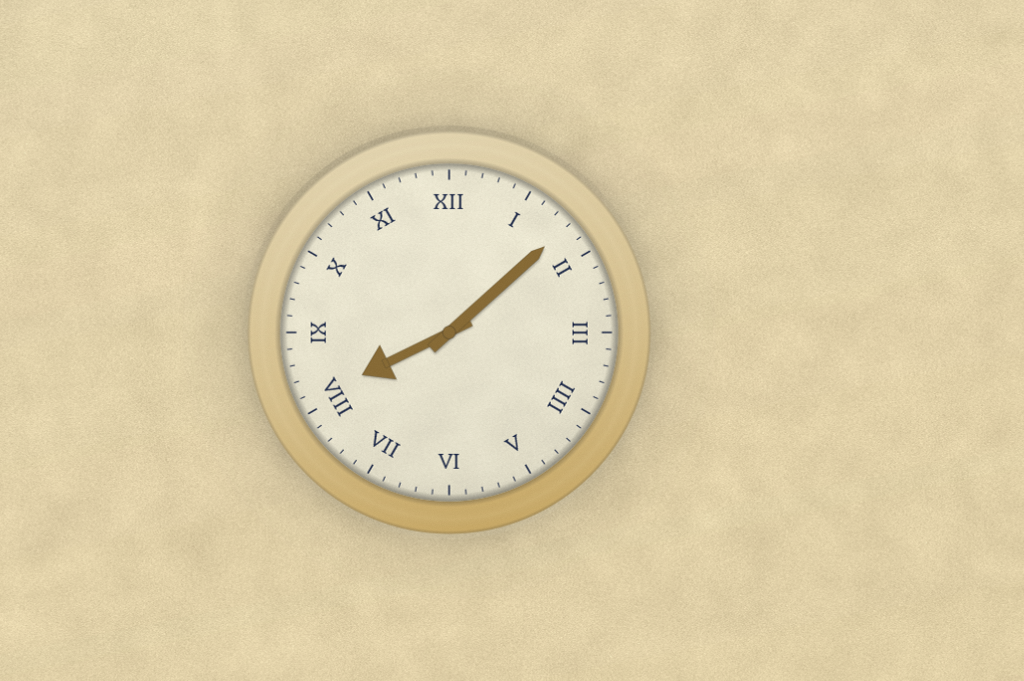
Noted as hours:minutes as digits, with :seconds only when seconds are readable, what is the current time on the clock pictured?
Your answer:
8:08
